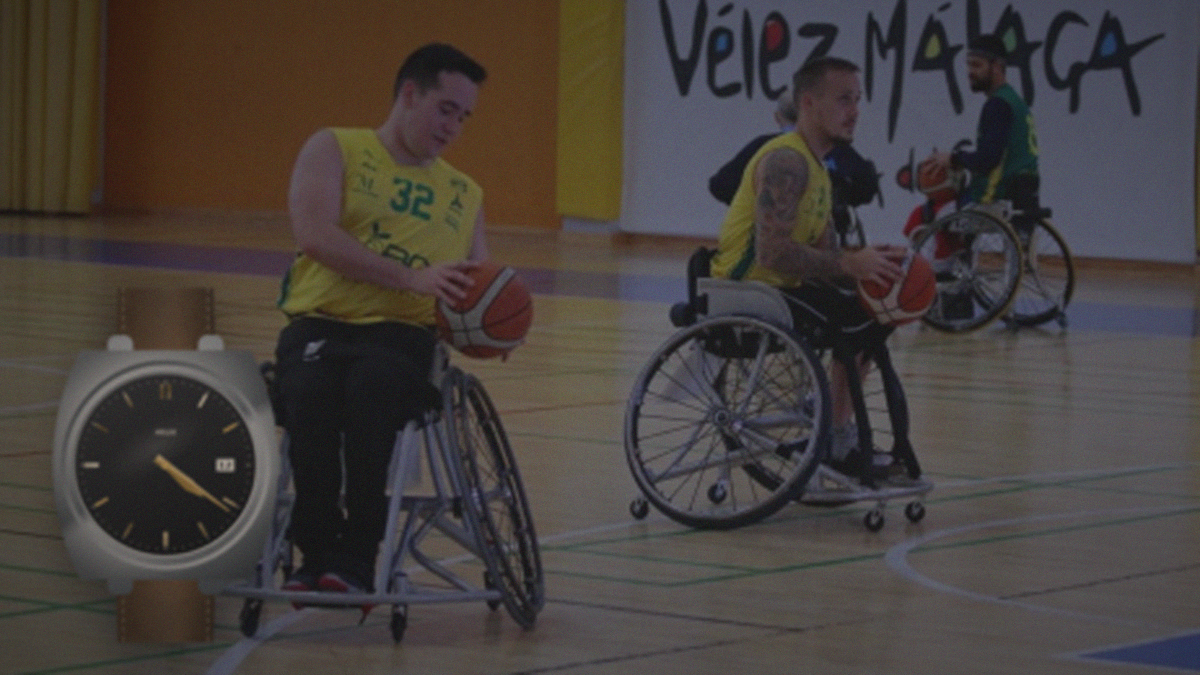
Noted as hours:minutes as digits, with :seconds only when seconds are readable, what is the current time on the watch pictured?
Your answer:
4:21
